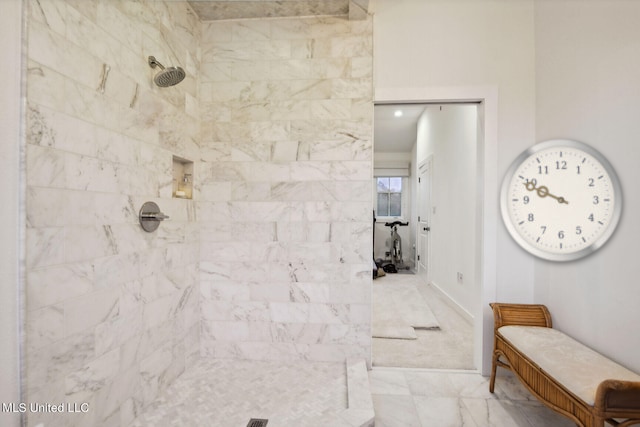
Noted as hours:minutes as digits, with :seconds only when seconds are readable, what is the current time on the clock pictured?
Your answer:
9:49
